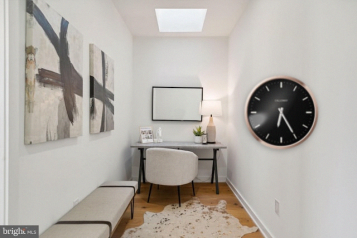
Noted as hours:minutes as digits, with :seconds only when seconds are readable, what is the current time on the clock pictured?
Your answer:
6:25
